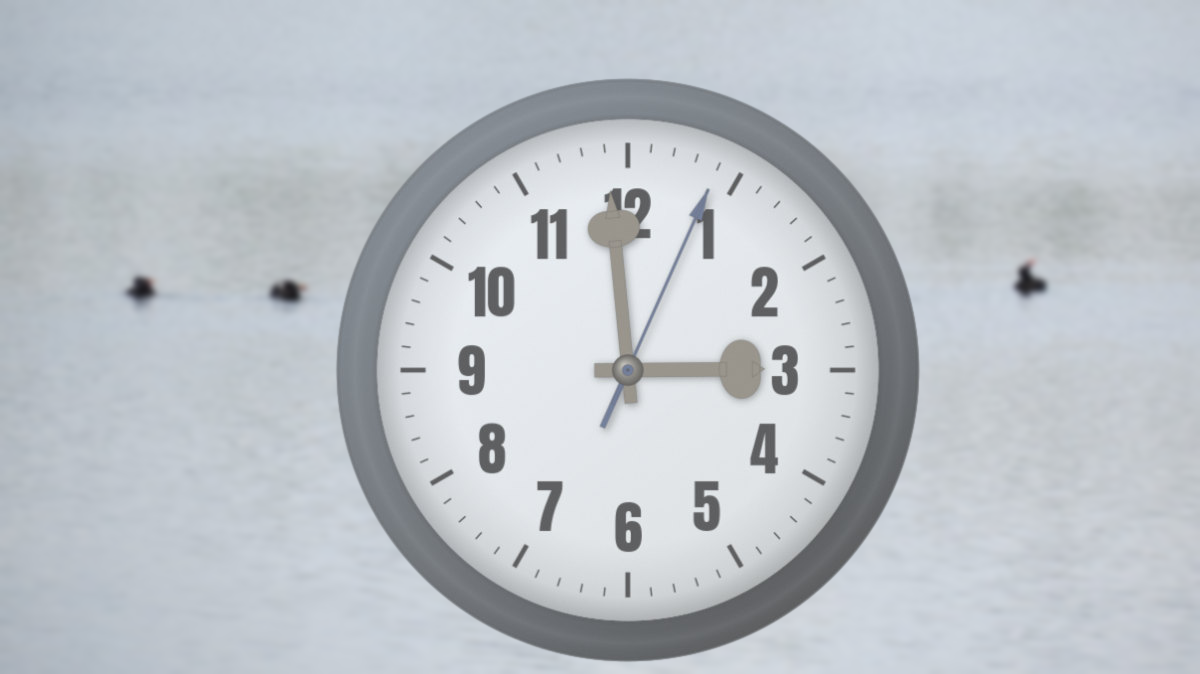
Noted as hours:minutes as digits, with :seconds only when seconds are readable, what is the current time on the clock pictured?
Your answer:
2:59:04
